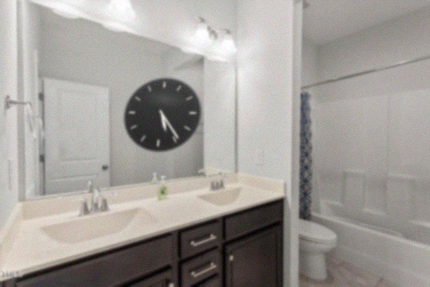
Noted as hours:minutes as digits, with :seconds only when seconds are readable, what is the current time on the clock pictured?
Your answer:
5:24
